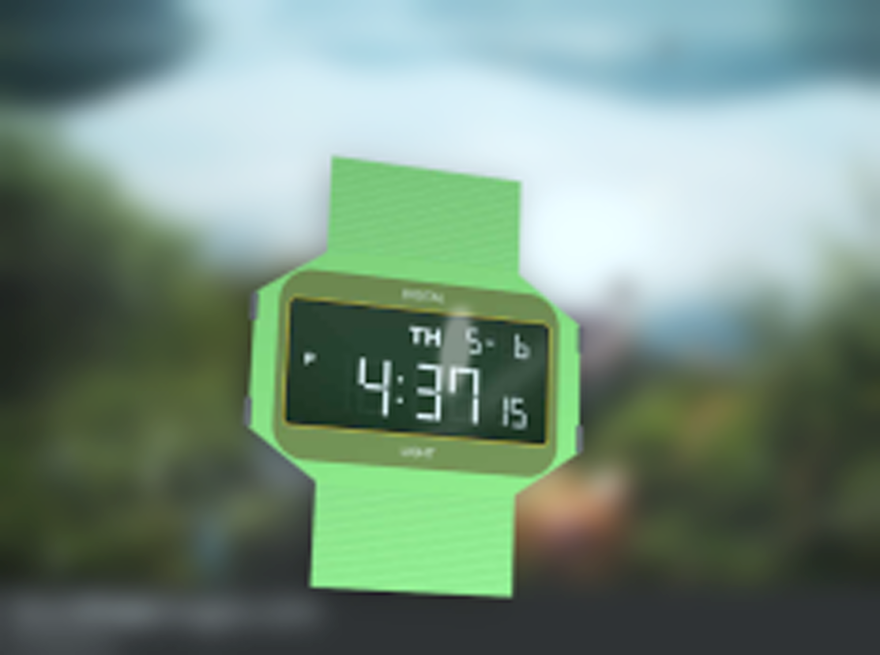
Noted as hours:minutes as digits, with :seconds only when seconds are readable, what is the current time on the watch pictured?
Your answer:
4:37:15
